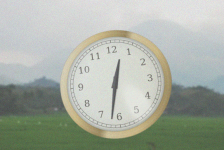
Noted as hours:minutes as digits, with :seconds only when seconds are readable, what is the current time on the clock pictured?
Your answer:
12:32
